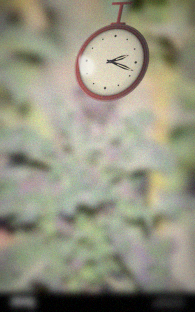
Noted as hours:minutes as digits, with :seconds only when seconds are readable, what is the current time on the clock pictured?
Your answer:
2:18
